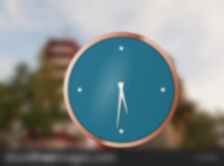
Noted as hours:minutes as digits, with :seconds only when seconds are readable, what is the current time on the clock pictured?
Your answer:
5:31
